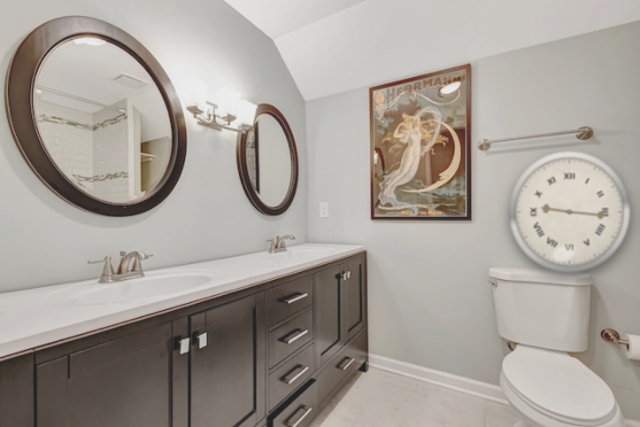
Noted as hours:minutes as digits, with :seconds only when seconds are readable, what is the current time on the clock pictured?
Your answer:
9:16
